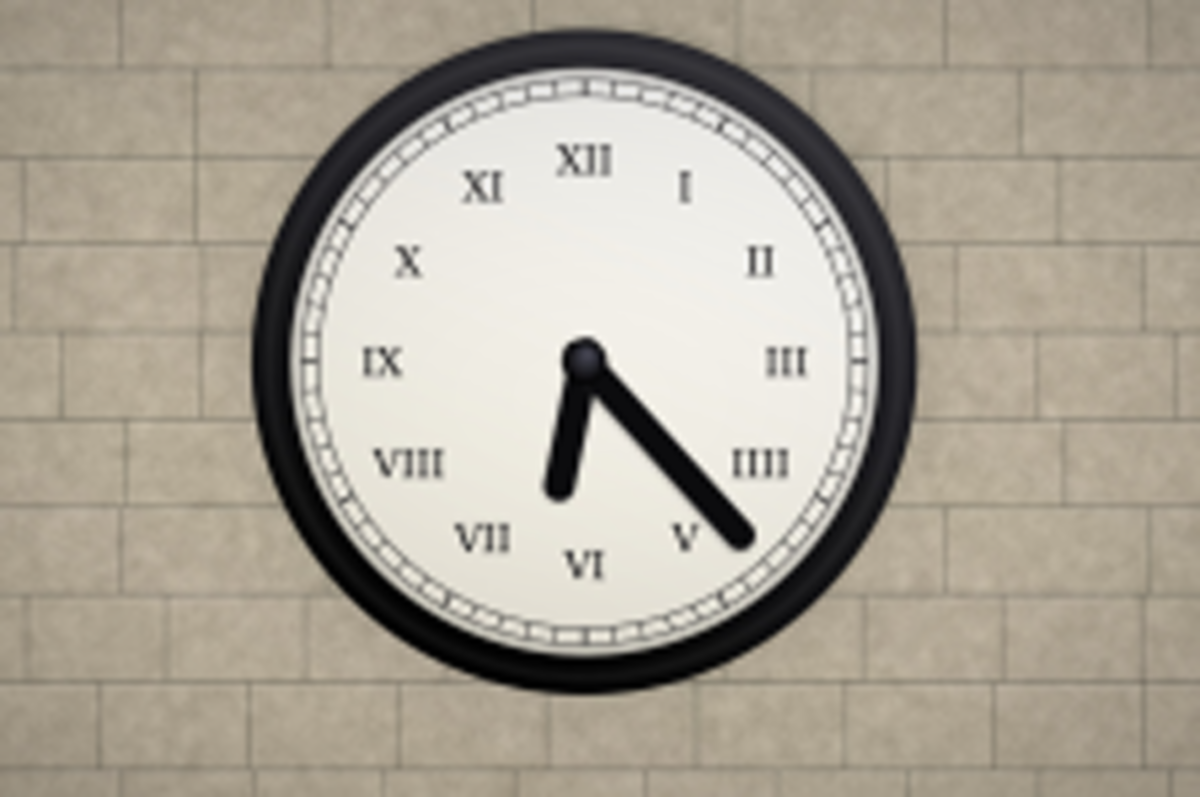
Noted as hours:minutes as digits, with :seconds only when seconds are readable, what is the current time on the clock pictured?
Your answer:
6:23
